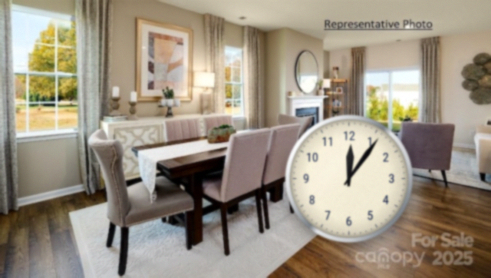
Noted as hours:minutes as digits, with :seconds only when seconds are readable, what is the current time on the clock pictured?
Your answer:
12:06
